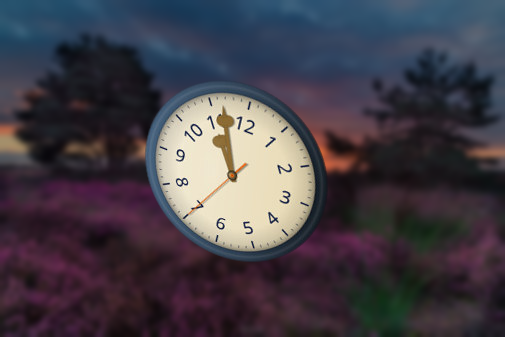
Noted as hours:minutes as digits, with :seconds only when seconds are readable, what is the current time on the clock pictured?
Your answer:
10:56:35
